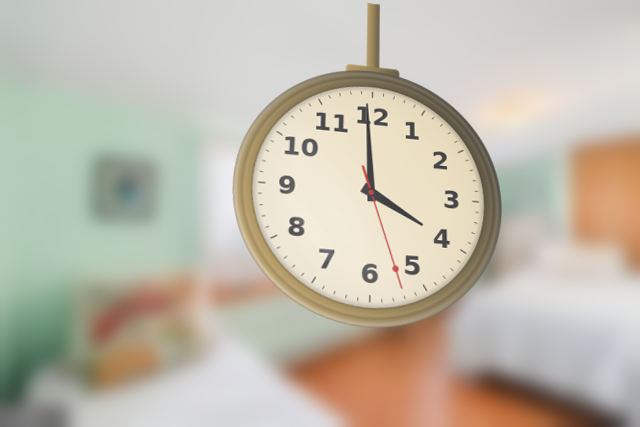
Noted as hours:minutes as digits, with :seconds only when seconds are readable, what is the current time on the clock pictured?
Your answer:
3:59:27
